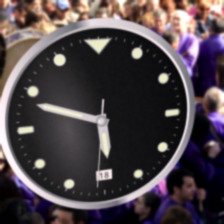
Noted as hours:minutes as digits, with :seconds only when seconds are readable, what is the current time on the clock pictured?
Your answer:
5:48:31
